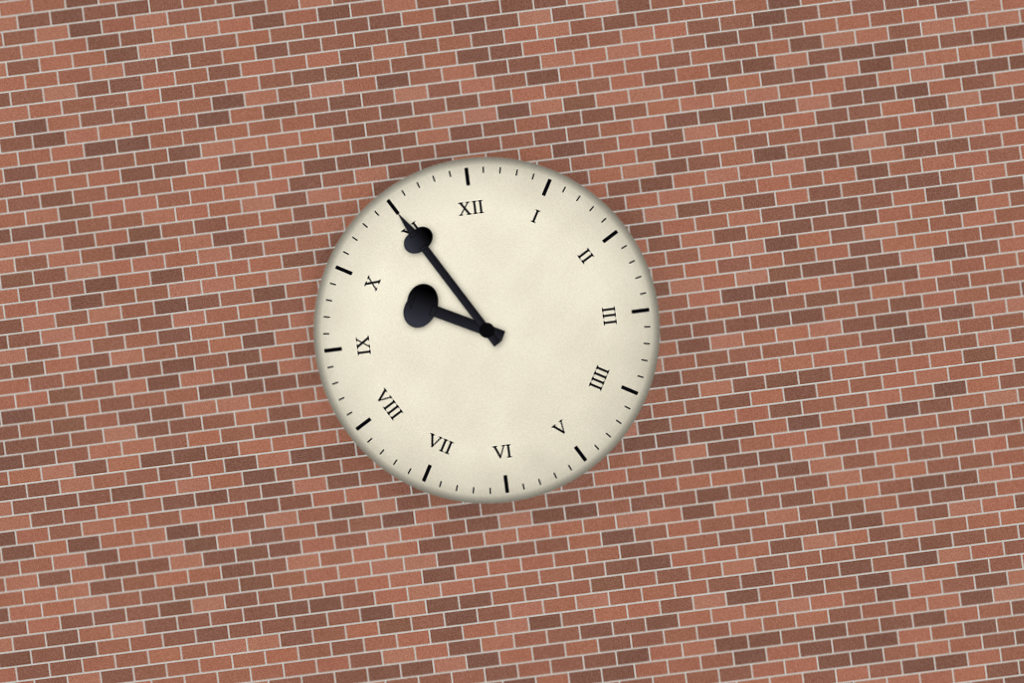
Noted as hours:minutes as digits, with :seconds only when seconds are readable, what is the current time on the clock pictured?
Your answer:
9:55
